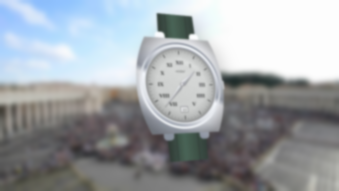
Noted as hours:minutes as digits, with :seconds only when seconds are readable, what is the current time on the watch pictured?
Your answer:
1:37
